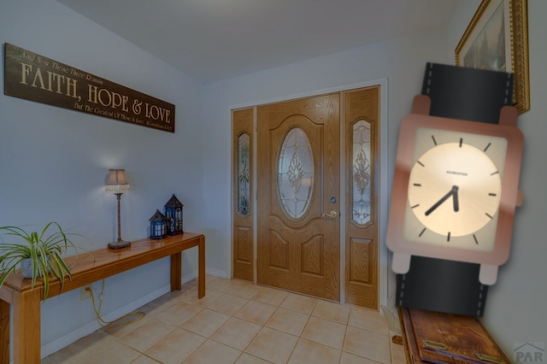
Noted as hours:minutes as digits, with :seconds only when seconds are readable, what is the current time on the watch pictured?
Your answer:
5:37
